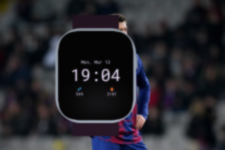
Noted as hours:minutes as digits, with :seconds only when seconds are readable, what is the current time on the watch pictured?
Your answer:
19:04
